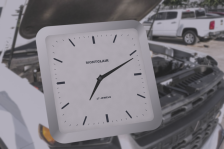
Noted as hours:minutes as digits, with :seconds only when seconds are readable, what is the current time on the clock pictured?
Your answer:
7:11
